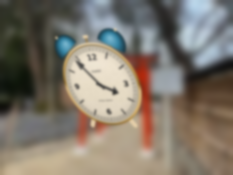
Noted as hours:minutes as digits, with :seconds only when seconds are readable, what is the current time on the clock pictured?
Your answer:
3:54
